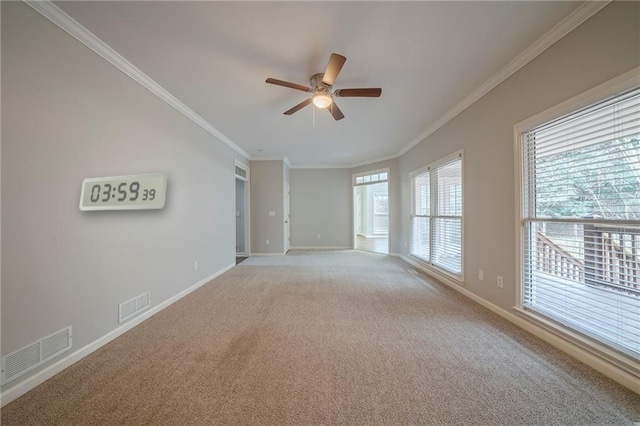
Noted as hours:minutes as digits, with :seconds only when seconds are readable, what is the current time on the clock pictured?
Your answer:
3:59:39
